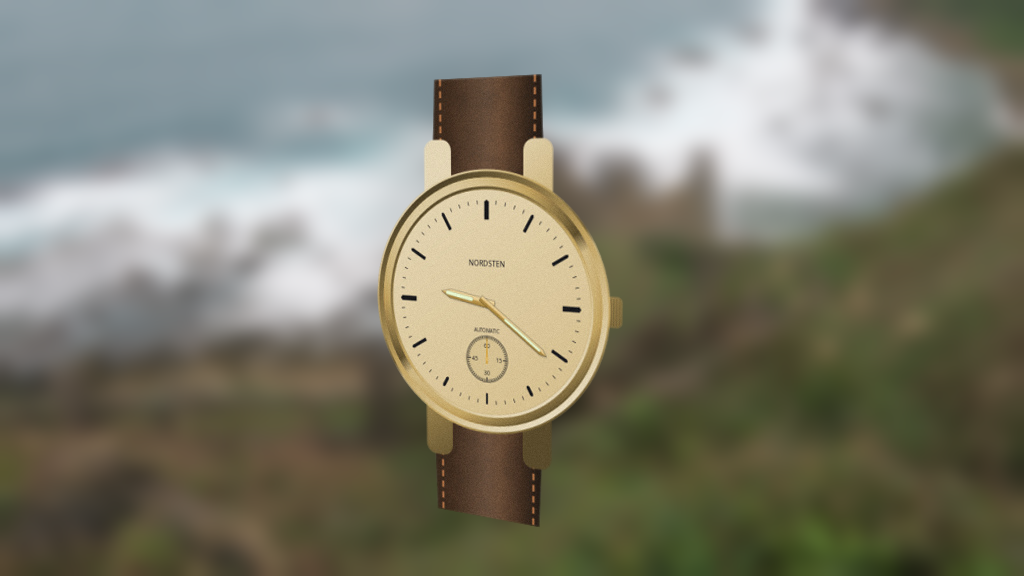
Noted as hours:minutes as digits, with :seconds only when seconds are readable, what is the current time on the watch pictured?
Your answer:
9:21
